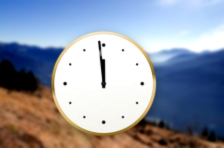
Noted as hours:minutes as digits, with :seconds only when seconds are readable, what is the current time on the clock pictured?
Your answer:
11:59
